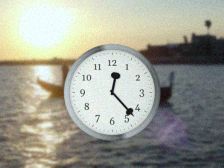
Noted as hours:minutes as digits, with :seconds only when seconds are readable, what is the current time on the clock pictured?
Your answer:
12:23
